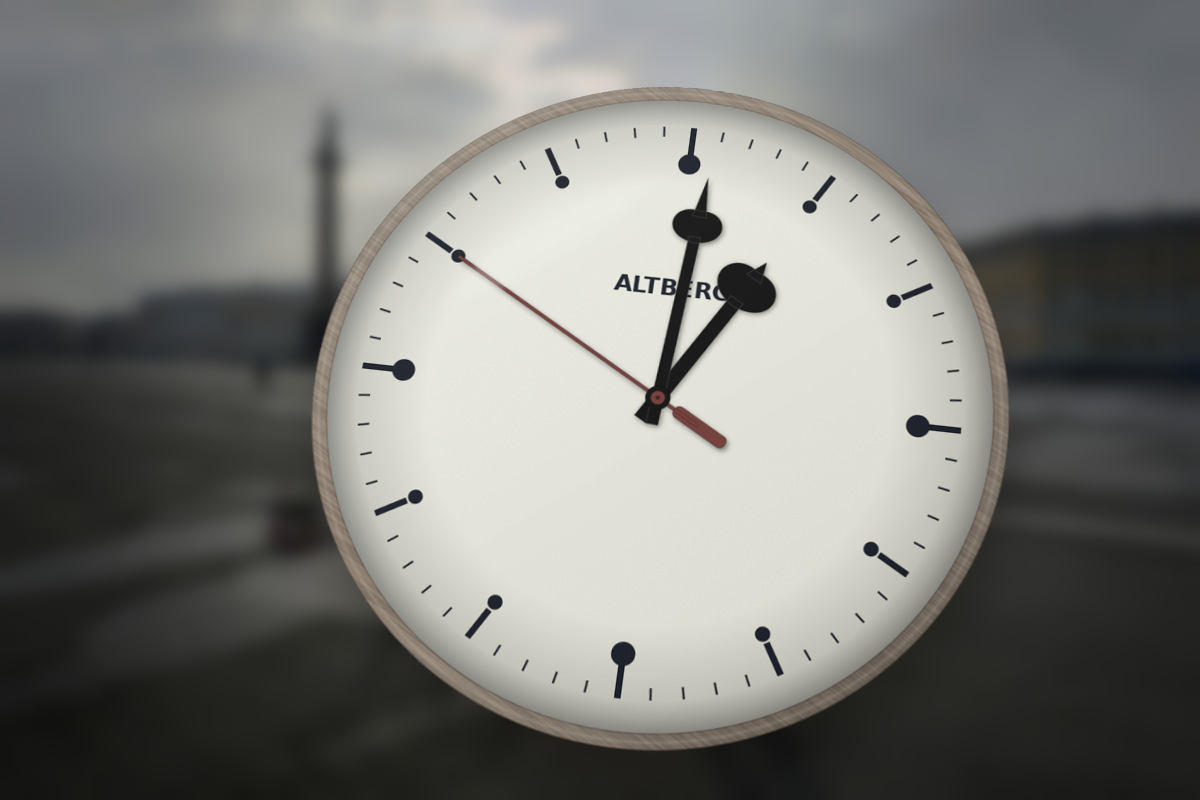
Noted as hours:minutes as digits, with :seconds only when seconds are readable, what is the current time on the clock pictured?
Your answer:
1:00:50
